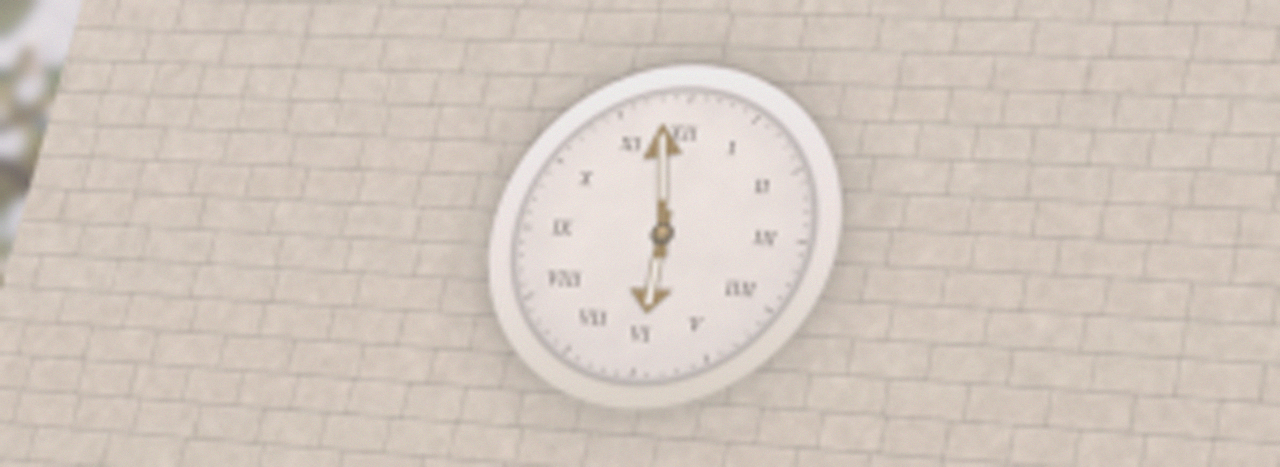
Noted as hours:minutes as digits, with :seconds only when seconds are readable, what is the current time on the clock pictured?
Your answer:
5:58
